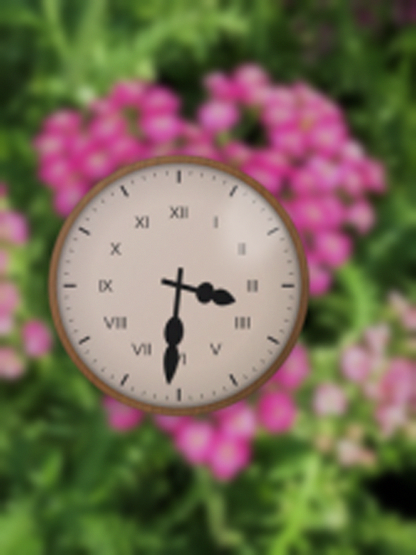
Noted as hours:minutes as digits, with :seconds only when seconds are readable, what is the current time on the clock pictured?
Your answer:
3:31
